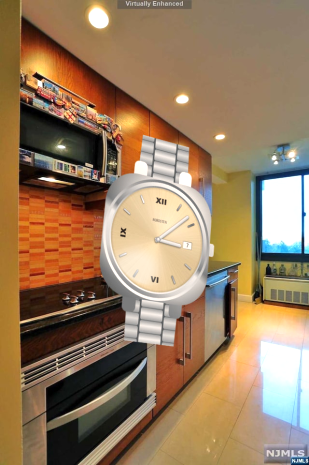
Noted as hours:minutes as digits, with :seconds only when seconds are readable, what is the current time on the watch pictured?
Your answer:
3:08
